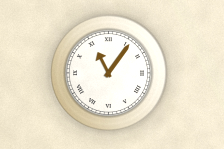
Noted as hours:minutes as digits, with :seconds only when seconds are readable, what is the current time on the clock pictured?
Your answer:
11:06
